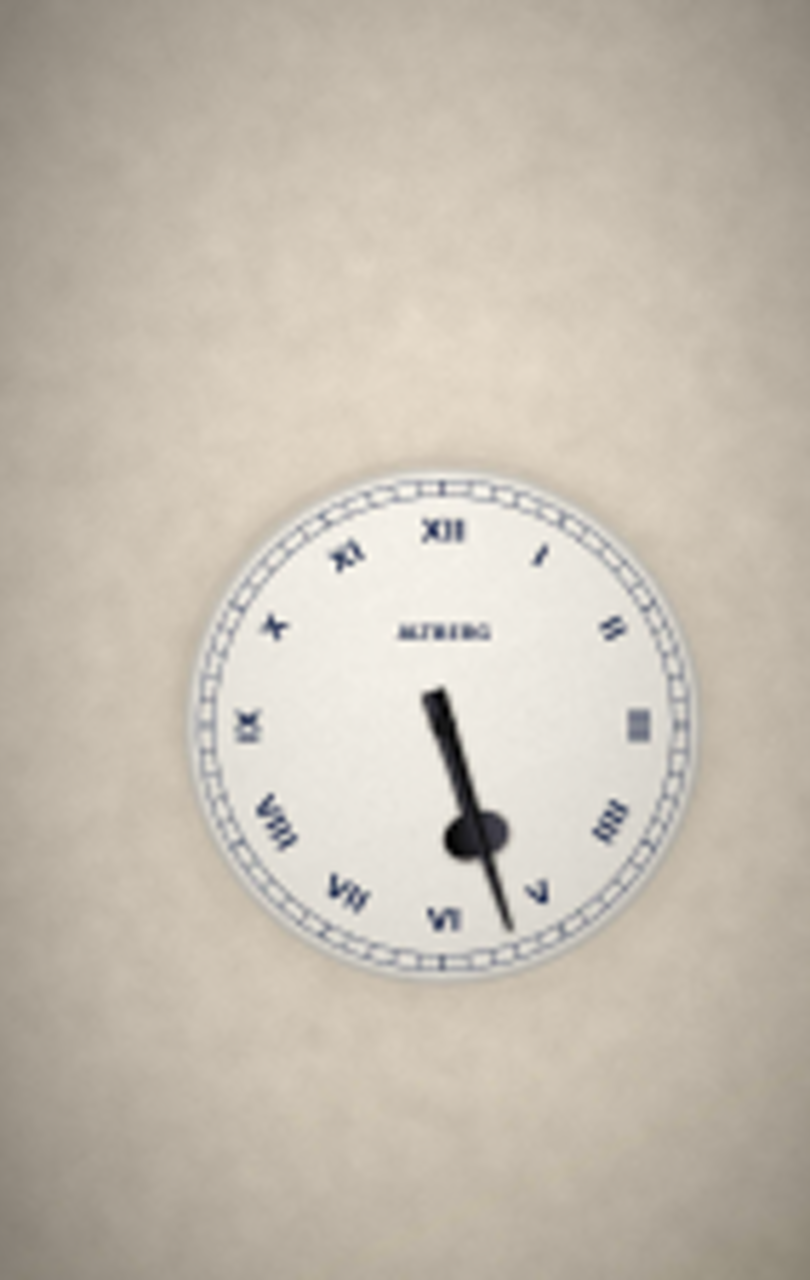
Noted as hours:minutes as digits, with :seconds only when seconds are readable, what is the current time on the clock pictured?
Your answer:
5:27
